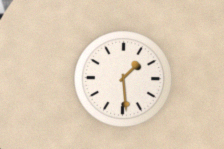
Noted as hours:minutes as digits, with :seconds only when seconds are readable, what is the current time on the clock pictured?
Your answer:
1:29
